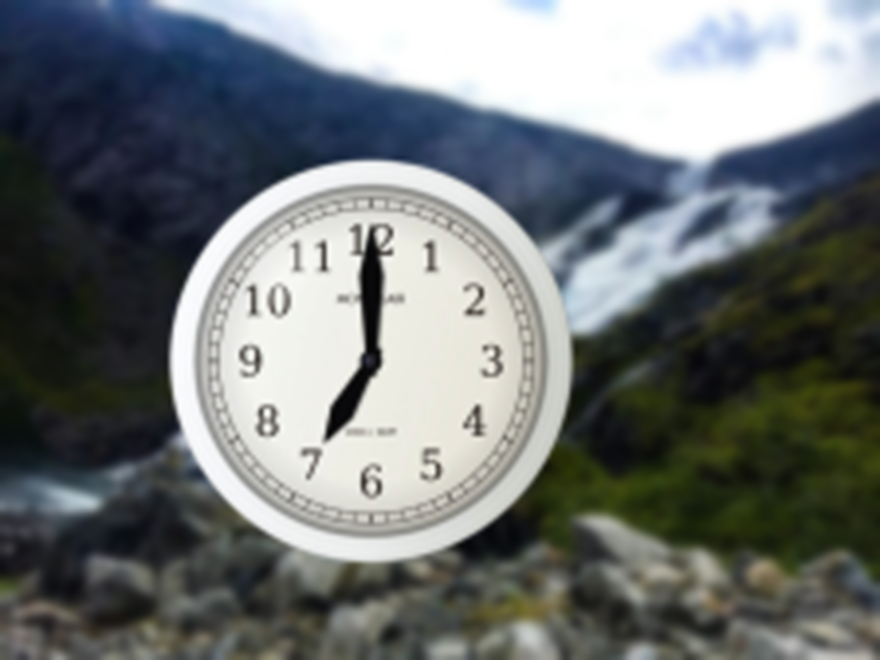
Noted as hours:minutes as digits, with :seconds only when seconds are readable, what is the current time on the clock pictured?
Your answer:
7:00
